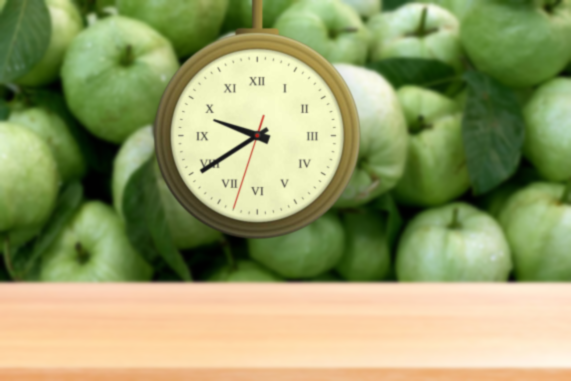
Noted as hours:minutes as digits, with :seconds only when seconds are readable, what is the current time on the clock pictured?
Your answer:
9:39:33
